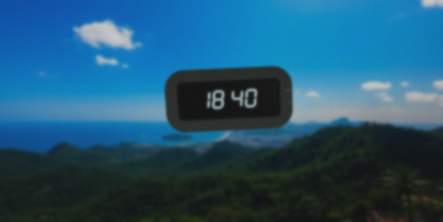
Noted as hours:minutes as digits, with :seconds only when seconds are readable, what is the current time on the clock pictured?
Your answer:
18:40
